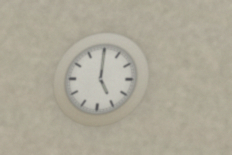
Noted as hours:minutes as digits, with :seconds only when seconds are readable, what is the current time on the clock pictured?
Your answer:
5:00
